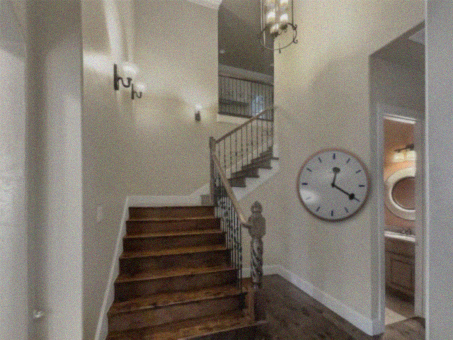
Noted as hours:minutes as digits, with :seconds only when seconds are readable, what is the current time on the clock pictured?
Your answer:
12:20
